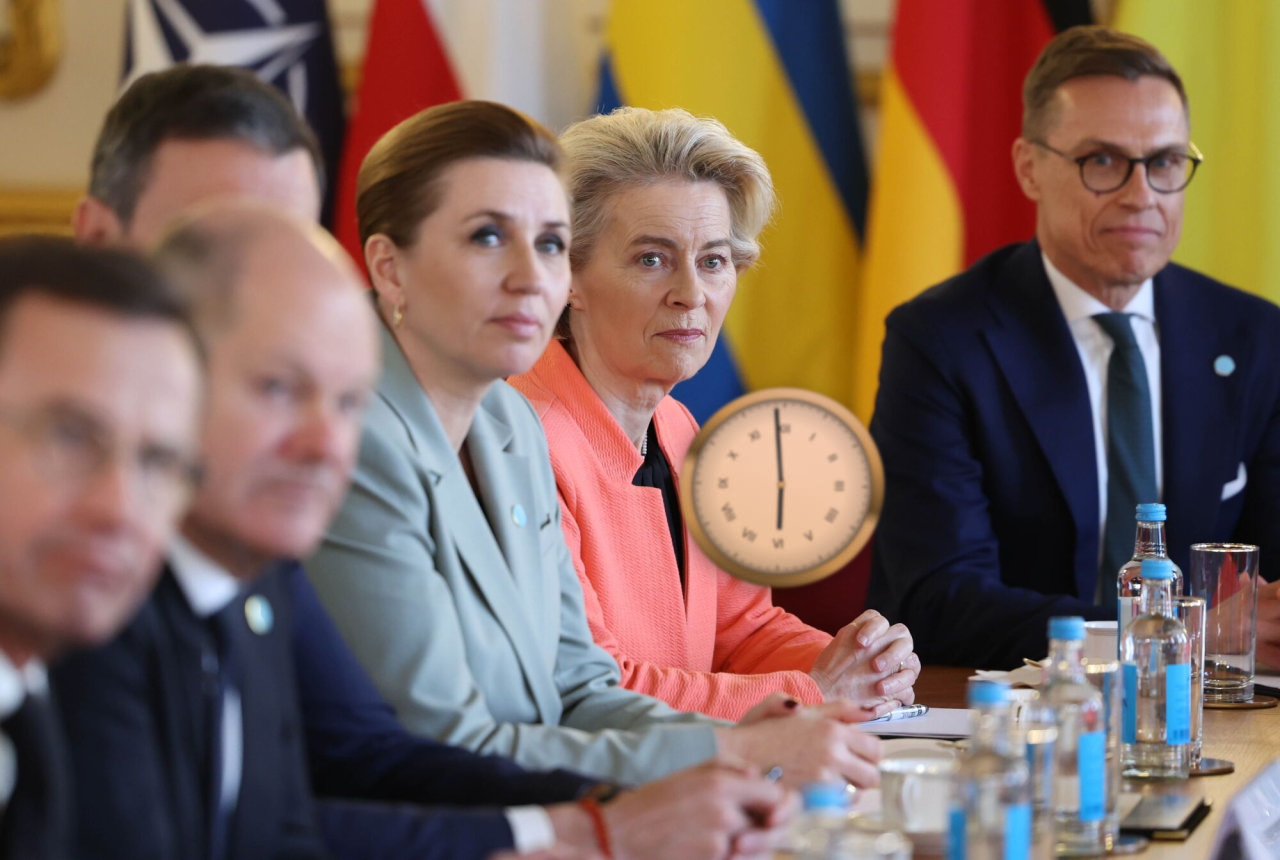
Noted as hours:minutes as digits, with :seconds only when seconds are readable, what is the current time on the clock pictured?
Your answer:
5:59
